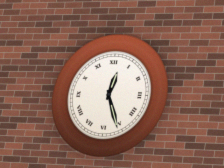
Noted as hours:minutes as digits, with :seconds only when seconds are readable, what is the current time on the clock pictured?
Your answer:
12:26
